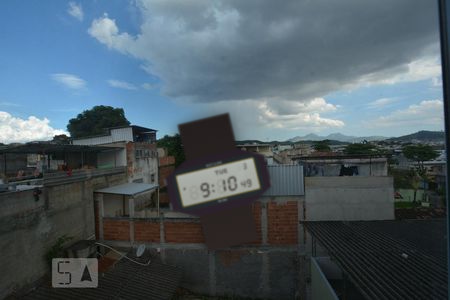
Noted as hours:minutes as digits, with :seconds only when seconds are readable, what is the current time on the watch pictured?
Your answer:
9:10
